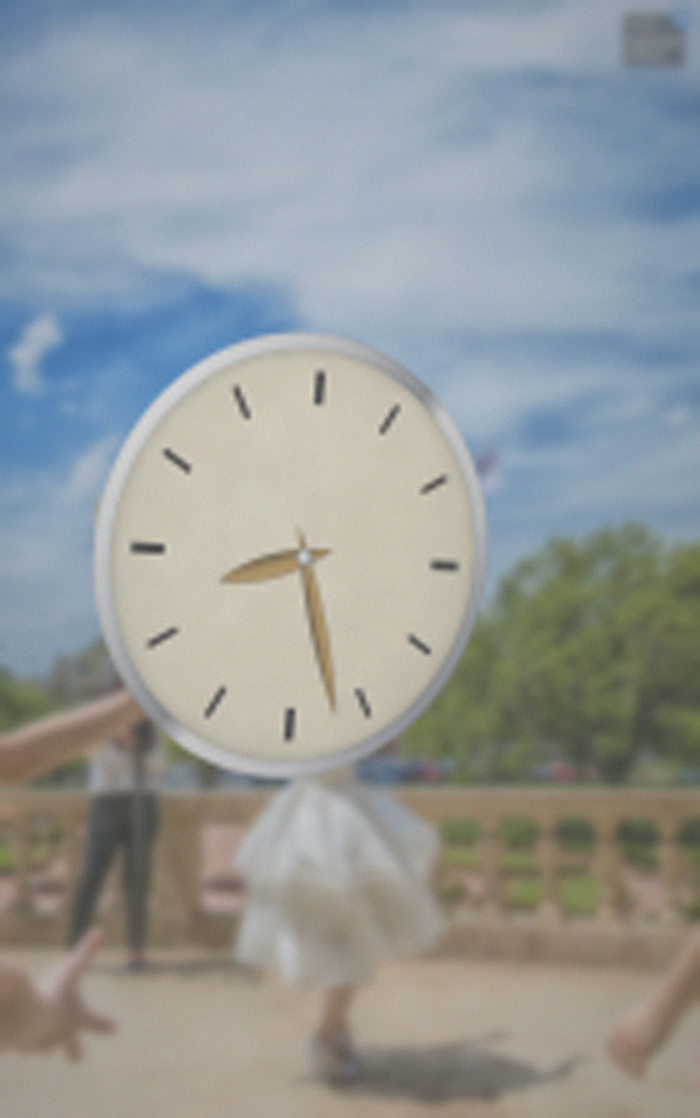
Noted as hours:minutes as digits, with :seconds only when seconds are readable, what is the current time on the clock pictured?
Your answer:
8:27
